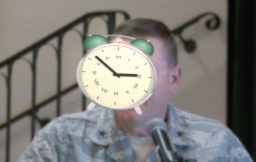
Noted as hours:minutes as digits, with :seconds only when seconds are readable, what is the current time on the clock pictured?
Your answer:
2:52
